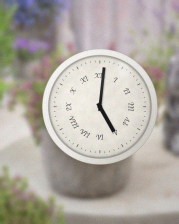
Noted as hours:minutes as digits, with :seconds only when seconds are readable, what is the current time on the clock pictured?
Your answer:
5:01
